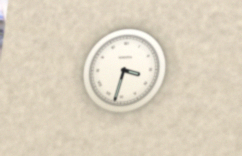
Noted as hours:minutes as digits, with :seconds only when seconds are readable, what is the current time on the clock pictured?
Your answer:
3:32
